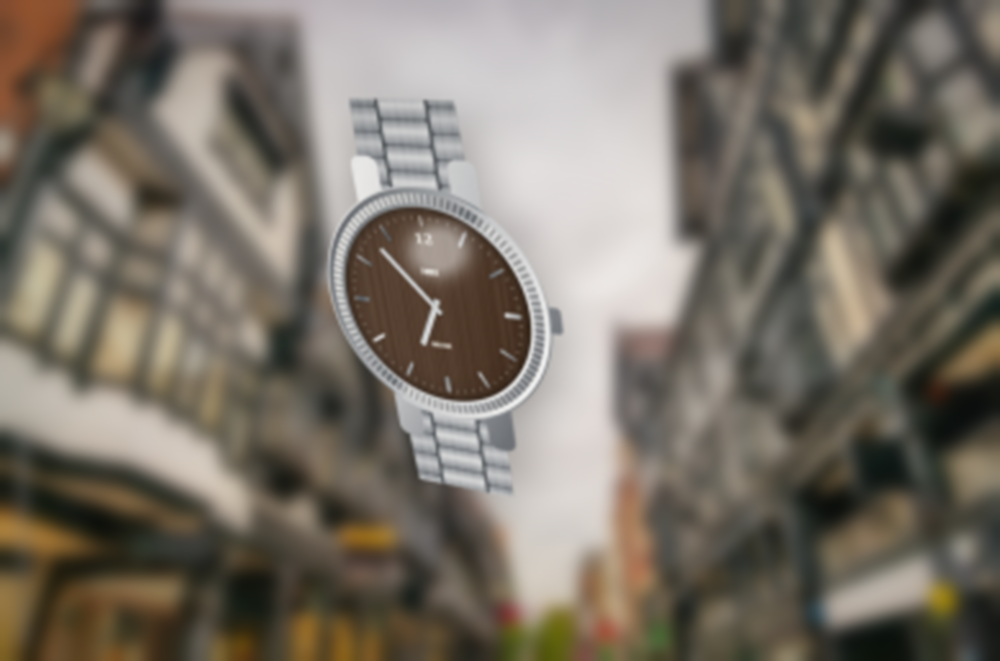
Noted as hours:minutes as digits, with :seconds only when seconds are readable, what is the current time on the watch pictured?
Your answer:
6:53
